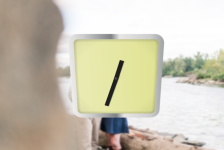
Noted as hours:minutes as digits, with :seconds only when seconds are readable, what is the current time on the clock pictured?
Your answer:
12:33
